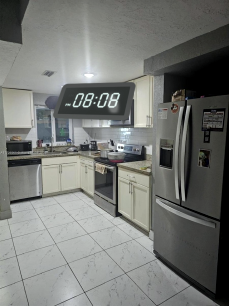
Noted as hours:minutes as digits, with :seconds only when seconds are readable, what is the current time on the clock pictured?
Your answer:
8:08
